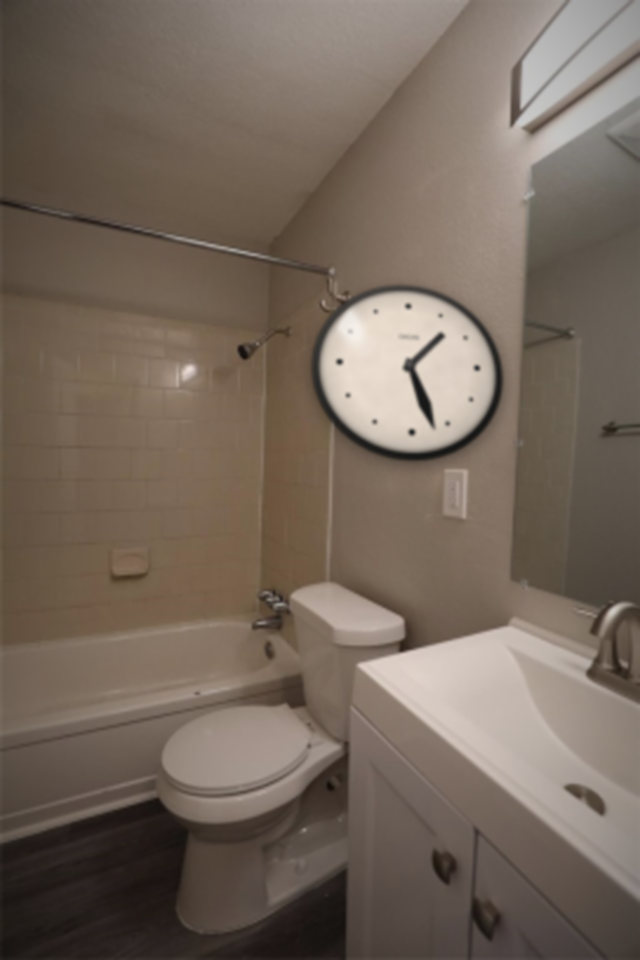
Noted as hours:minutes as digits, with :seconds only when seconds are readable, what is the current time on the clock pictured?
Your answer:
1:27
